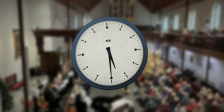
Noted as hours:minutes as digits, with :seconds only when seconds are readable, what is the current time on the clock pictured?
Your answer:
5:30
